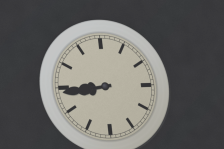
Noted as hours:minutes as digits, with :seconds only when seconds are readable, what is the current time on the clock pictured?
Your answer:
8:44
